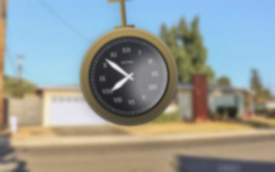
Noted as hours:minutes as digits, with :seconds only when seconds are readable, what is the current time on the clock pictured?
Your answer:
7:52
